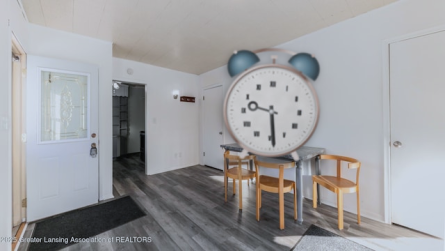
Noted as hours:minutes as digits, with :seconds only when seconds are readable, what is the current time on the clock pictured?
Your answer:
9:29
